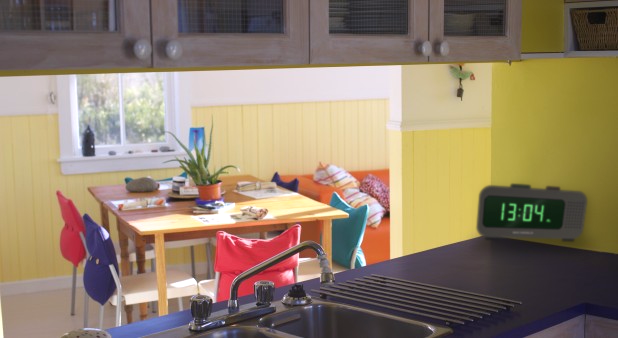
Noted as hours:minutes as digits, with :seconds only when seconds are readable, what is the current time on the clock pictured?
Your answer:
13:04
